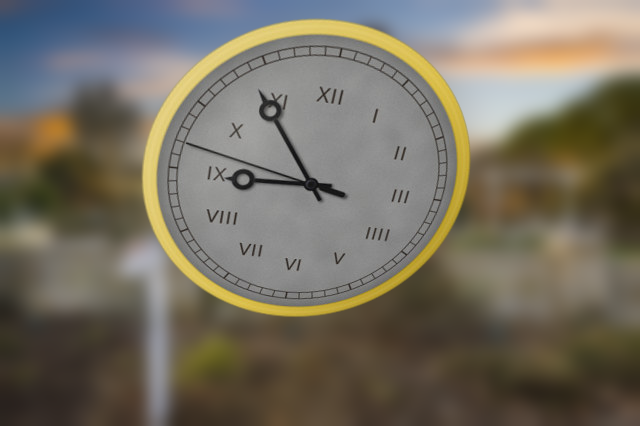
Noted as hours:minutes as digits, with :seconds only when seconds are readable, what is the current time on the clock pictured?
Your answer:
8:53:47
